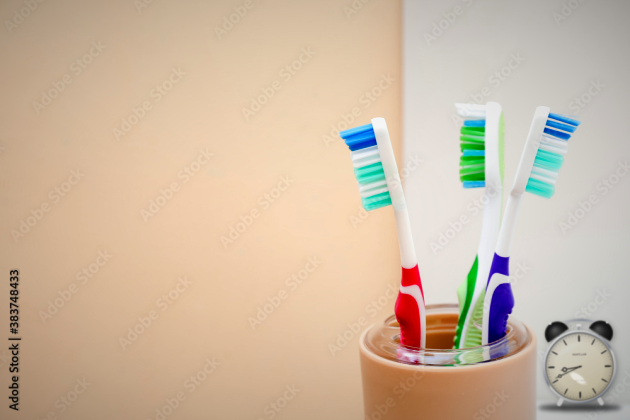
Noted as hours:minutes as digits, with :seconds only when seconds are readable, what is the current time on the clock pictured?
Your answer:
8:41
